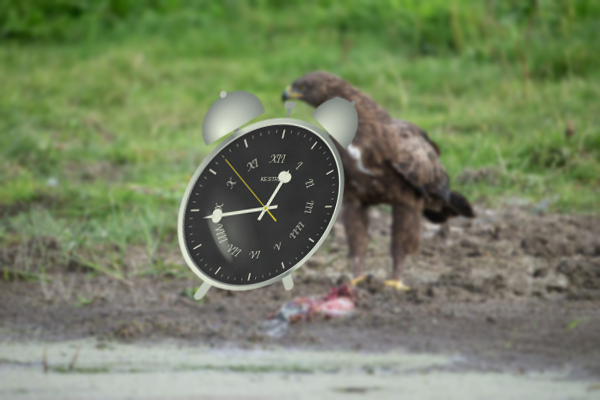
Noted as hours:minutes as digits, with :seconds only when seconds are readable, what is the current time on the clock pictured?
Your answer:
12:43:52
